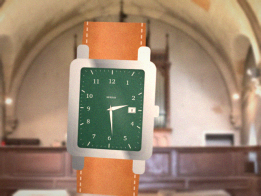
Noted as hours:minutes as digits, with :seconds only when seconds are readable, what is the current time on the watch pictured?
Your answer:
2:29
